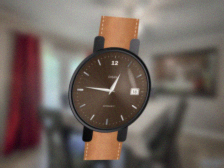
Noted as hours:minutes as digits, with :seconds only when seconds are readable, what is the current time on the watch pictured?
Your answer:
12:46
